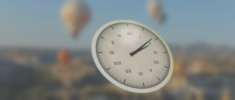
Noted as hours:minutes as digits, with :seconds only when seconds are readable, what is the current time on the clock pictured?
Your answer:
2:09
